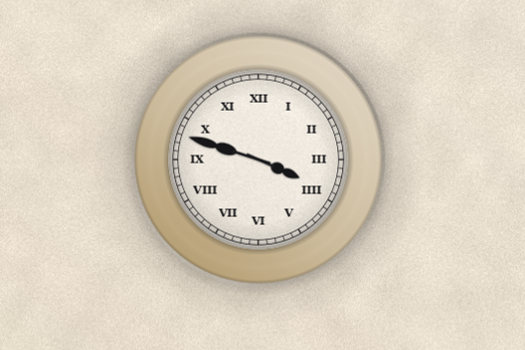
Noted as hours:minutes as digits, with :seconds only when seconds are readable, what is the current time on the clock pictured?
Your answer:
3:48
